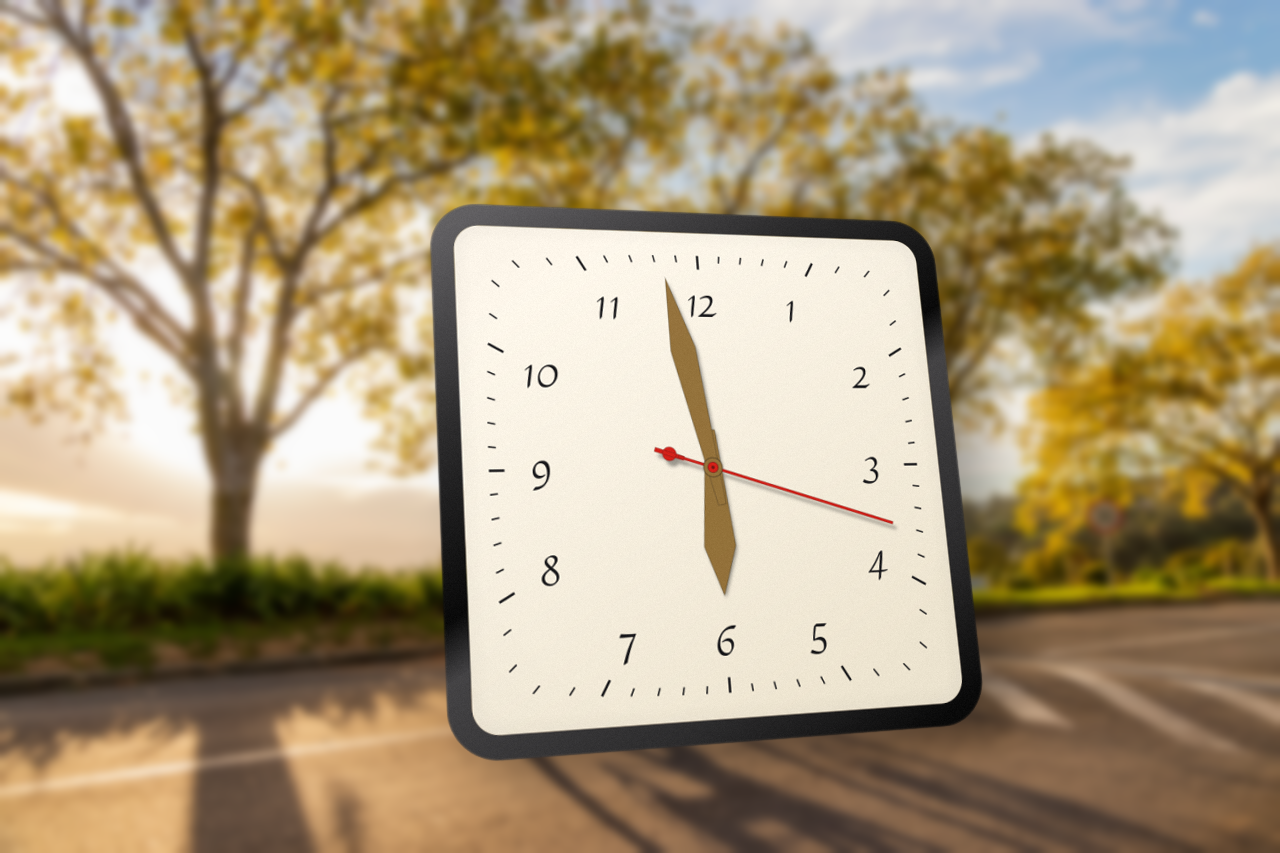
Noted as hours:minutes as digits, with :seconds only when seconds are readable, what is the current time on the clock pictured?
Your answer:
5:58:18
